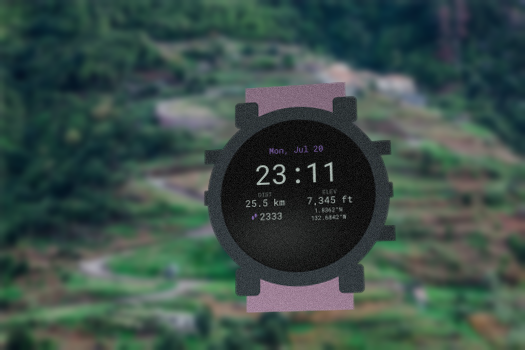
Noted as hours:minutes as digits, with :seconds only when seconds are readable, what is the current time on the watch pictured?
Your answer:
23:11
